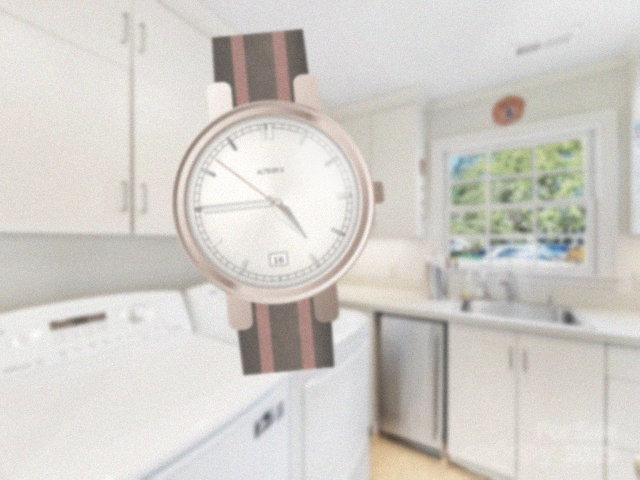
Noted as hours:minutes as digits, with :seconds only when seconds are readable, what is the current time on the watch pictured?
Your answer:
4:44:52
